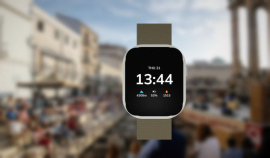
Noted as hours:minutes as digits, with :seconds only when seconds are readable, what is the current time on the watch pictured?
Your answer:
13:44
